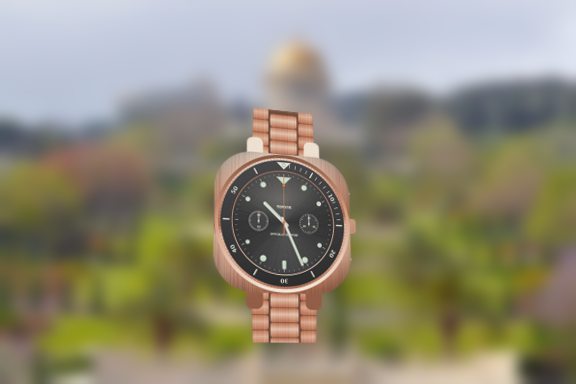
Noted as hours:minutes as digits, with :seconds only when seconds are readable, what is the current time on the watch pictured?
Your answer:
10:26
